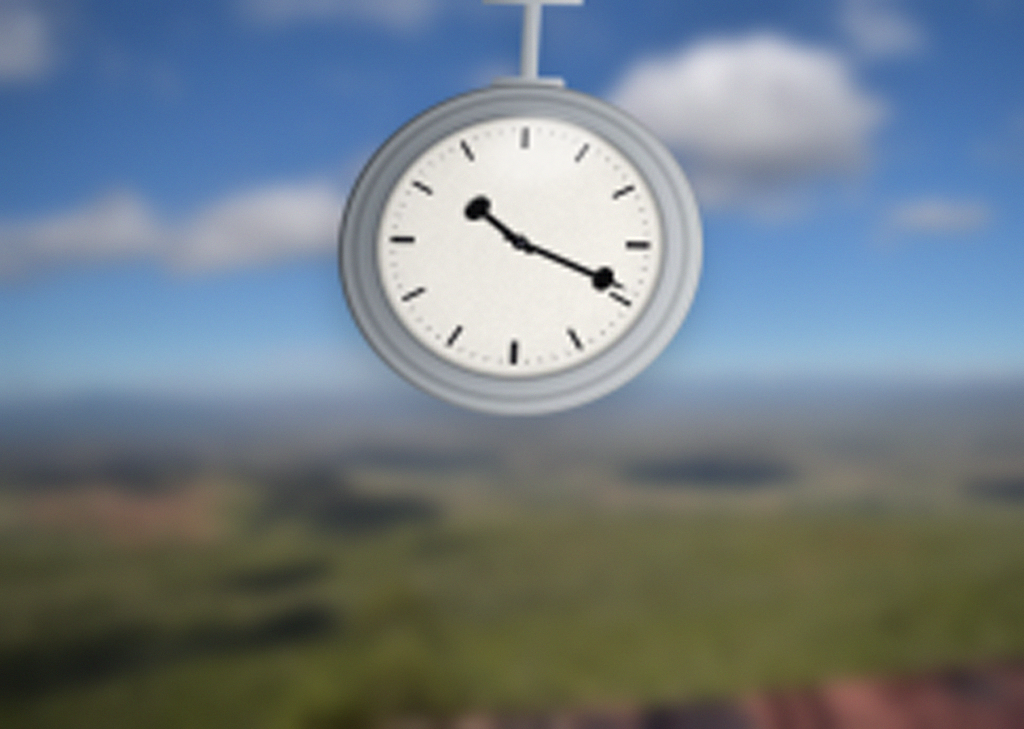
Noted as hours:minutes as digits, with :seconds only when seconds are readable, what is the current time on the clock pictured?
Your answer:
10:19
